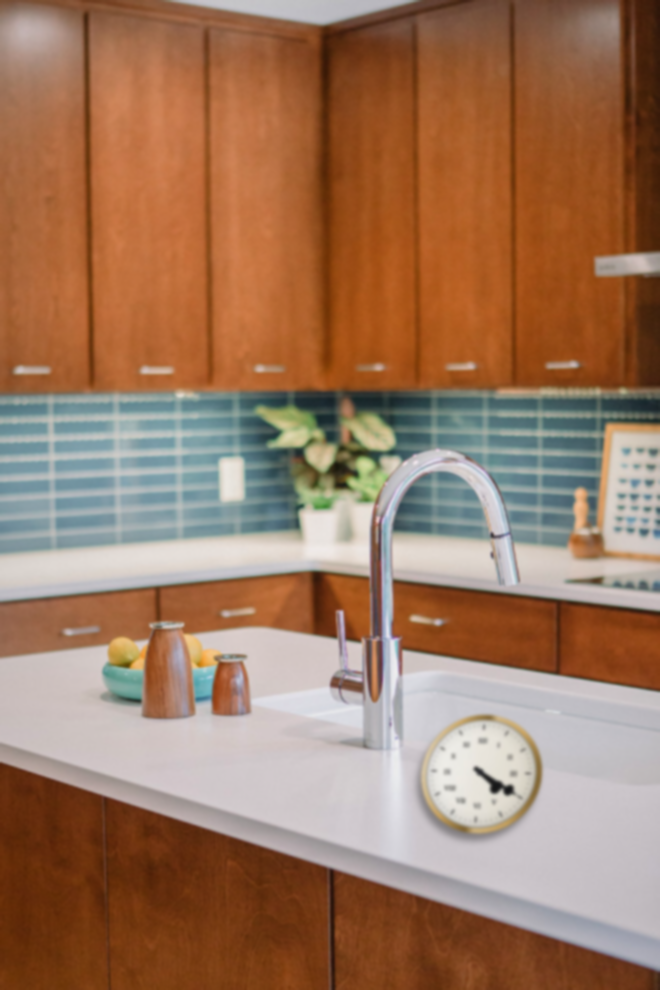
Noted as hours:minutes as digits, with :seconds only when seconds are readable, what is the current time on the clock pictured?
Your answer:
4:20
